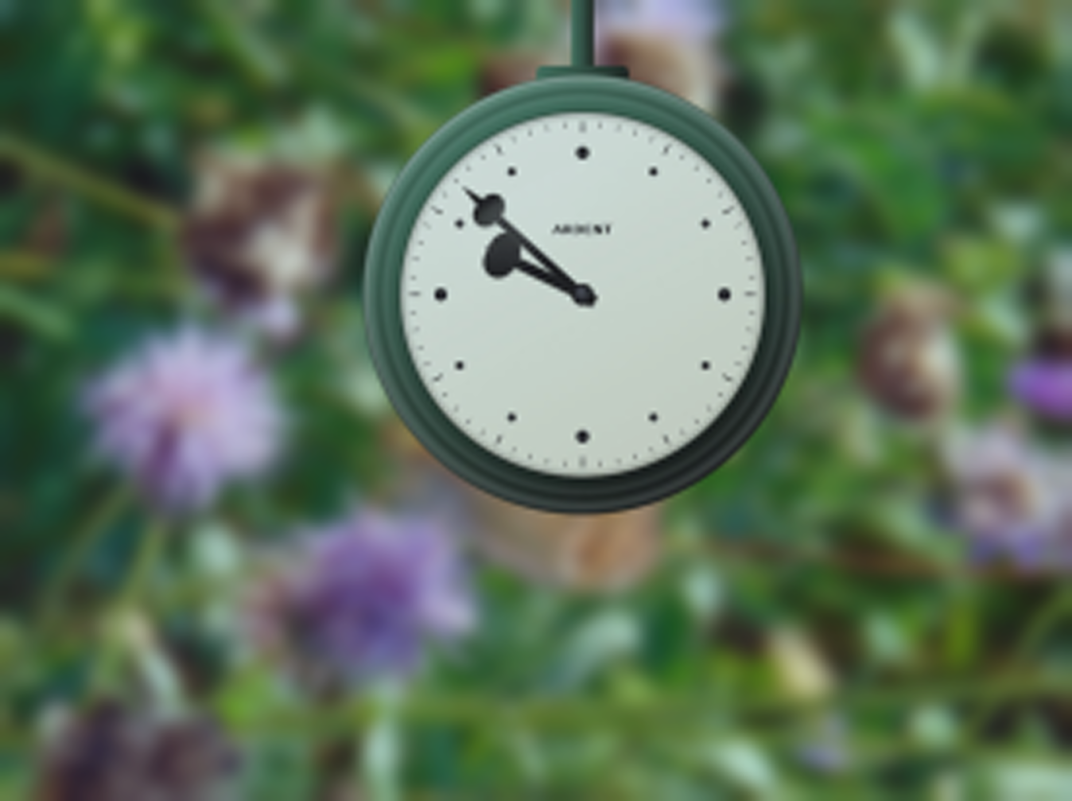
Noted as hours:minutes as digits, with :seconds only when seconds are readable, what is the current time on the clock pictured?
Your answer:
9:52
